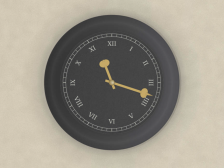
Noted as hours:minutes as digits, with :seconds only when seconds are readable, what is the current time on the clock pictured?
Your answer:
11:18
